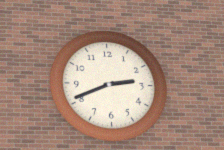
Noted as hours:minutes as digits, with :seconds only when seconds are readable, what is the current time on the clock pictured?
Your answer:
2:41
